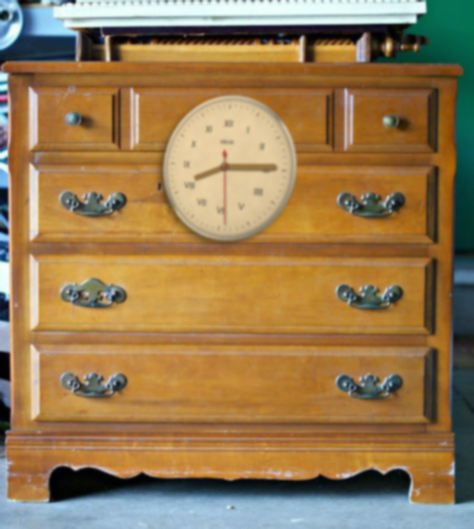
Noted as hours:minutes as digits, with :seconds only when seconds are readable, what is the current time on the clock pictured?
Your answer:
8:14:29
